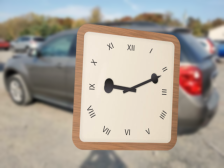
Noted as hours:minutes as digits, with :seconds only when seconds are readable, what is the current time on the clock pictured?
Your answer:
9:11
